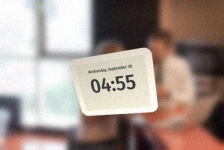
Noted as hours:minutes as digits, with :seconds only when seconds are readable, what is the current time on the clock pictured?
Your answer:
4:55
